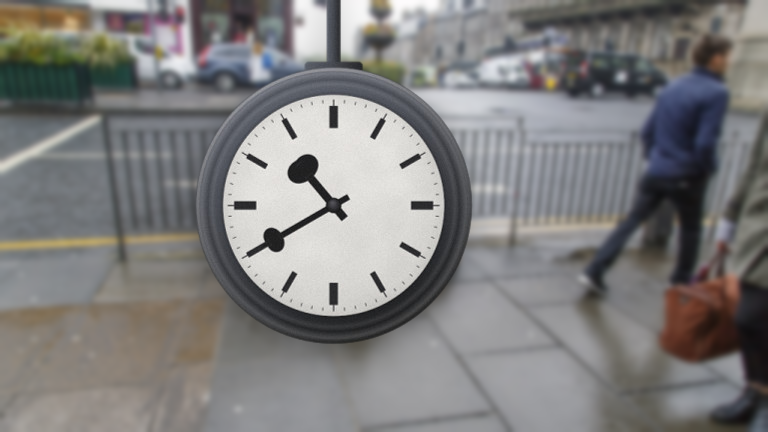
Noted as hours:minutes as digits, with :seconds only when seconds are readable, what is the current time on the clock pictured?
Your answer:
10:40
